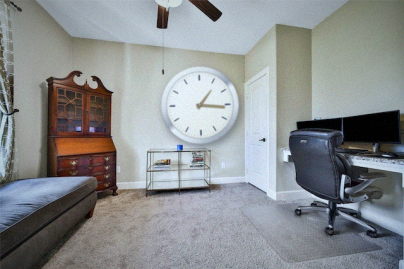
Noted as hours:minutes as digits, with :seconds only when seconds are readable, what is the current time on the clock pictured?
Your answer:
1:16
